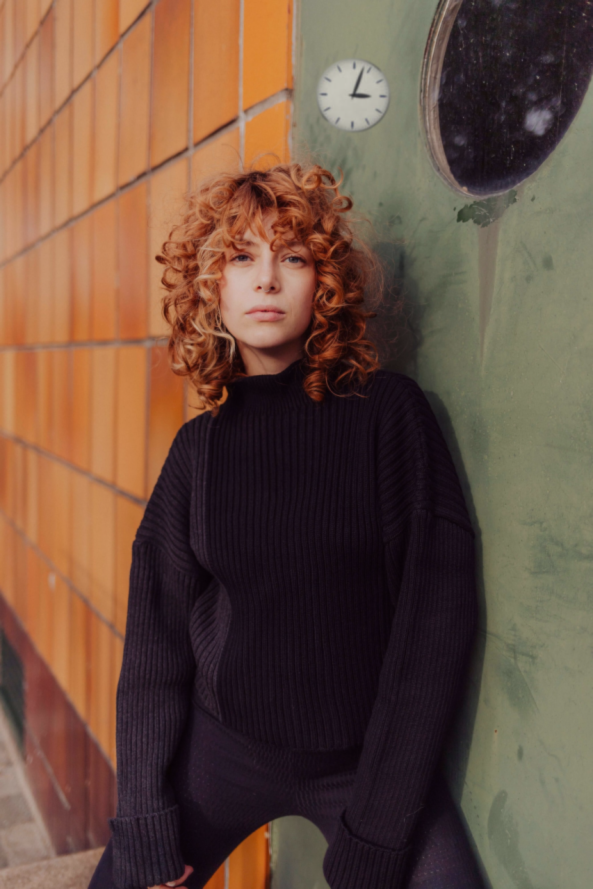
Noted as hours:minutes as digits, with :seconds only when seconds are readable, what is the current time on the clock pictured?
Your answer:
3:03
